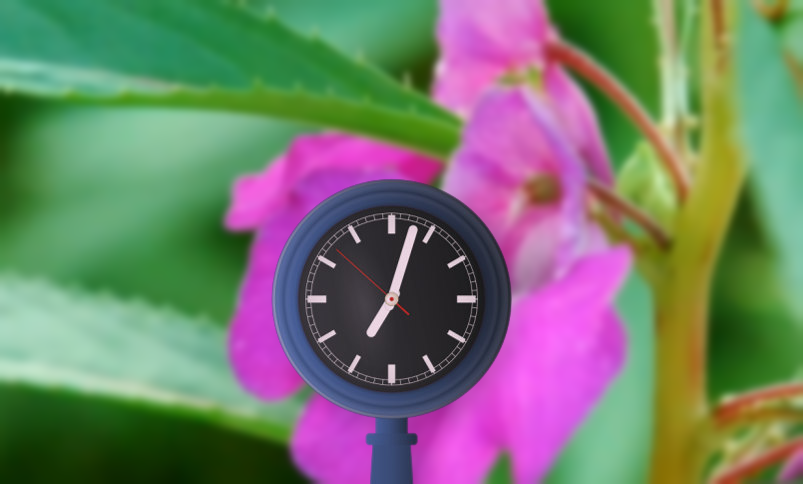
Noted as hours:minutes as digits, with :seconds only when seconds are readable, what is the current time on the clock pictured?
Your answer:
7:02:52
